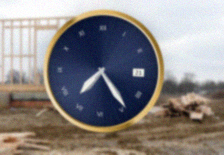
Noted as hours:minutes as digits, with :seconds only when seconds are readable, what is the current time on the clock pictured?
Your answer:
7:24
